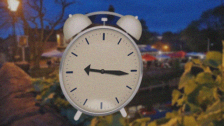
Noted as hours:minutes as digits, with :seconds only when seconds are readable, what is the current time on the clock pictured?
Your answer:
9:16
